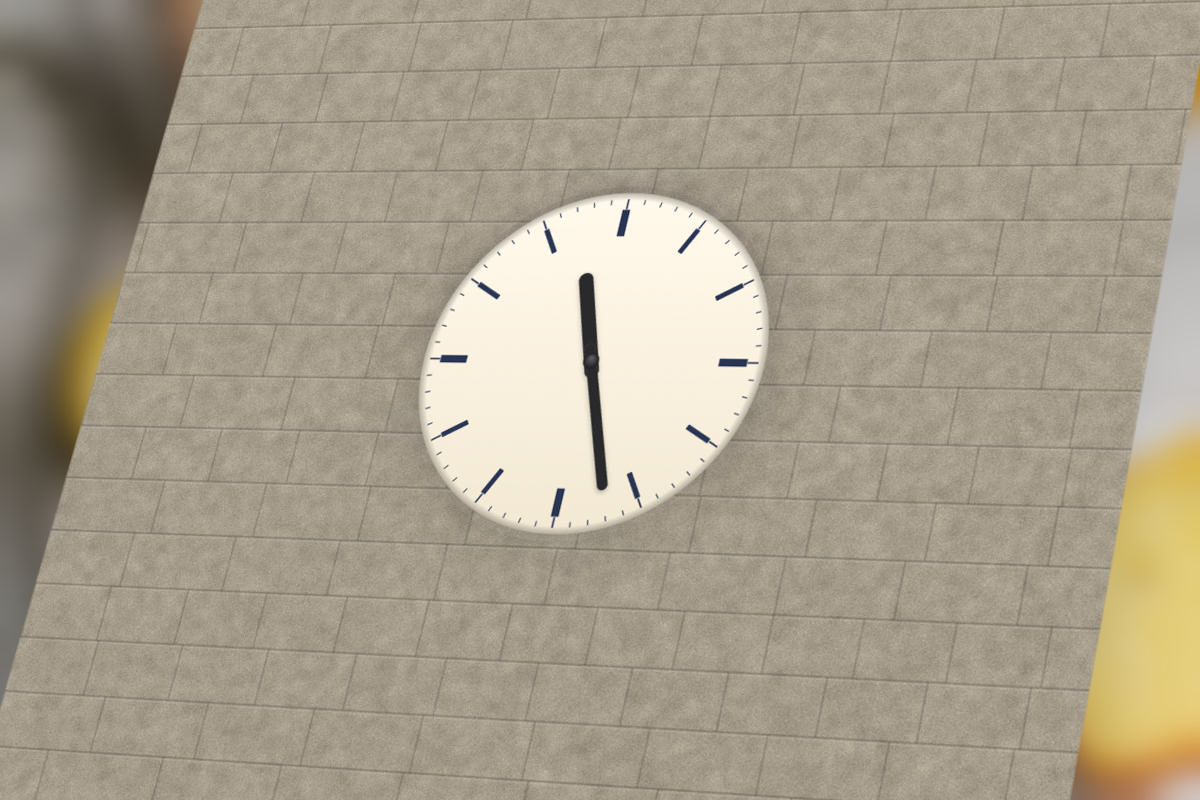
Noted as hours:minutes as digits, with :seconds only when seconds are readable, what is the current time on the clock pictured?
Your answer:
11:27
